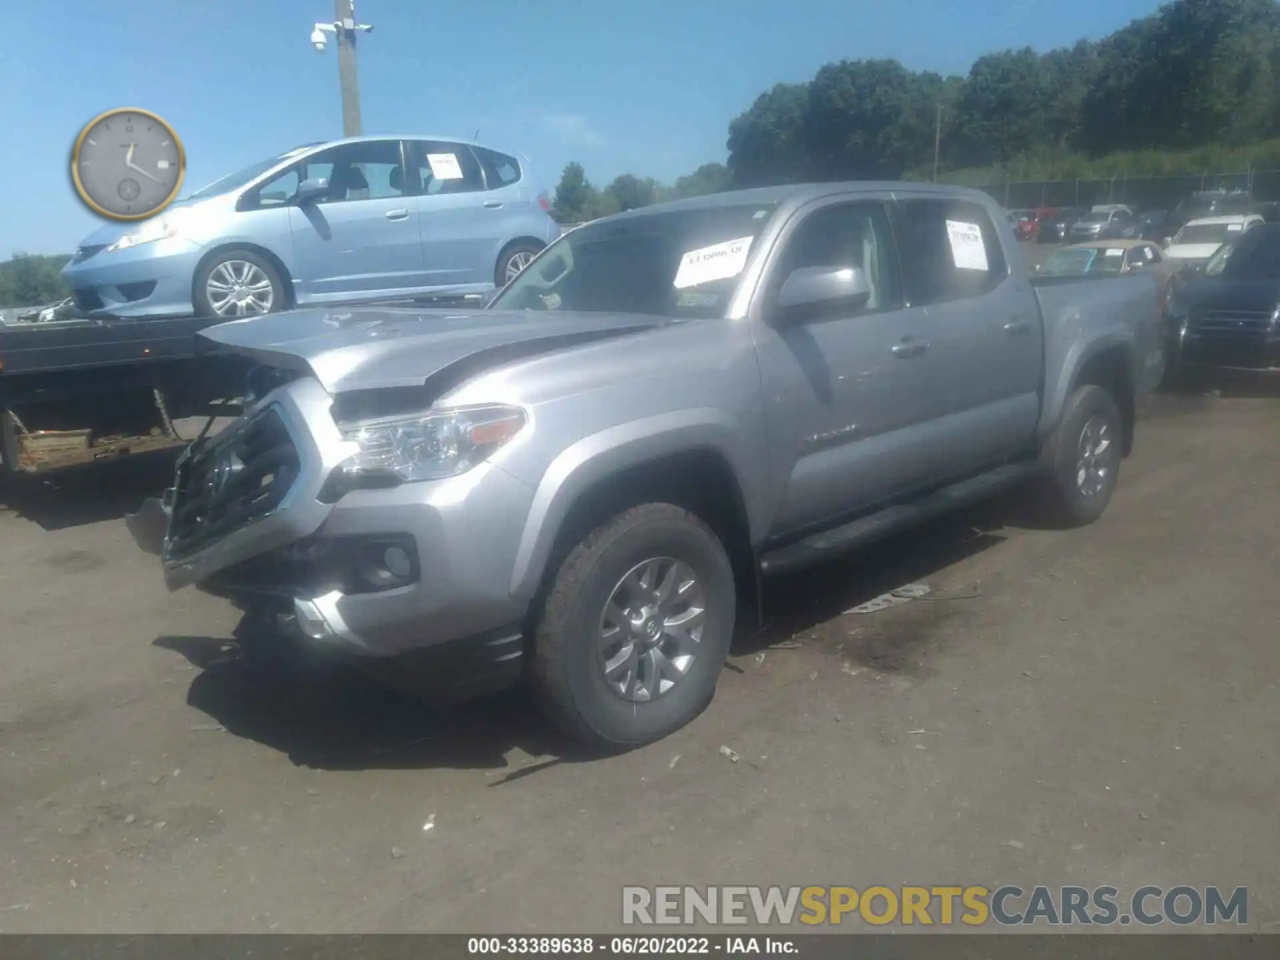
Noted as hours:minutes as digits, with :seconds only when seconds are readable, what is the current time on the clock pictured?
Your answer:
12:20
